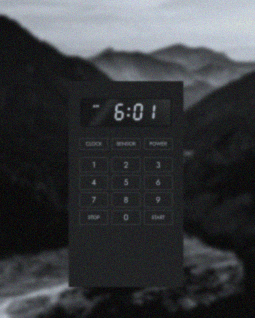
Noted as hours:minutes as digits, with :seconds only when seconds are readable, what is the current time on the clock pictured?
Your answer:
6:01
